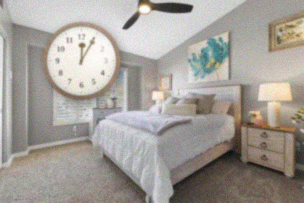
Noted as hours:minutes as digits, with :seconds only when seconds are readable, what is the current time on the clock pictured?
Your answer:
12:05
